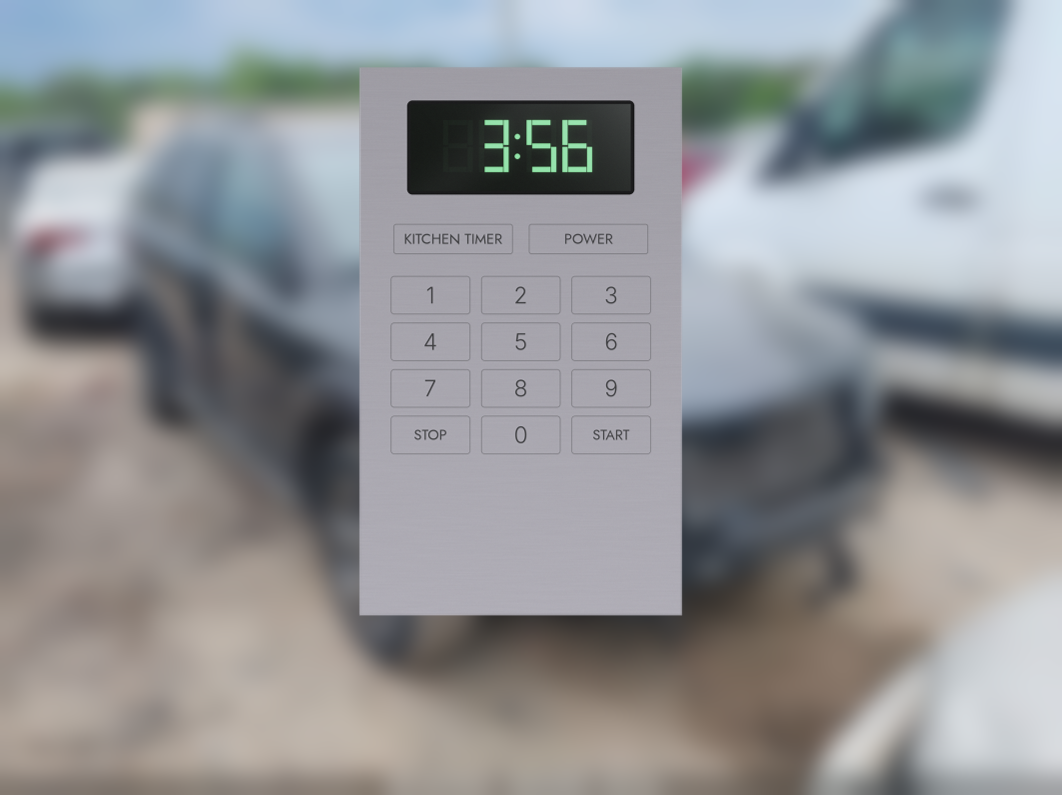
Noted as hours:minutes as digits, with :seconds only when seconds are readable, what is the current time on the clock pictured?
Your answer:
3:56
